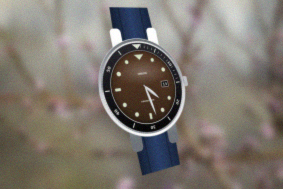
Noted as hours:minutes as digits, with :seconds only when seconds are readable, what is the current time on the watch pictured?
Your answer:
4:28
